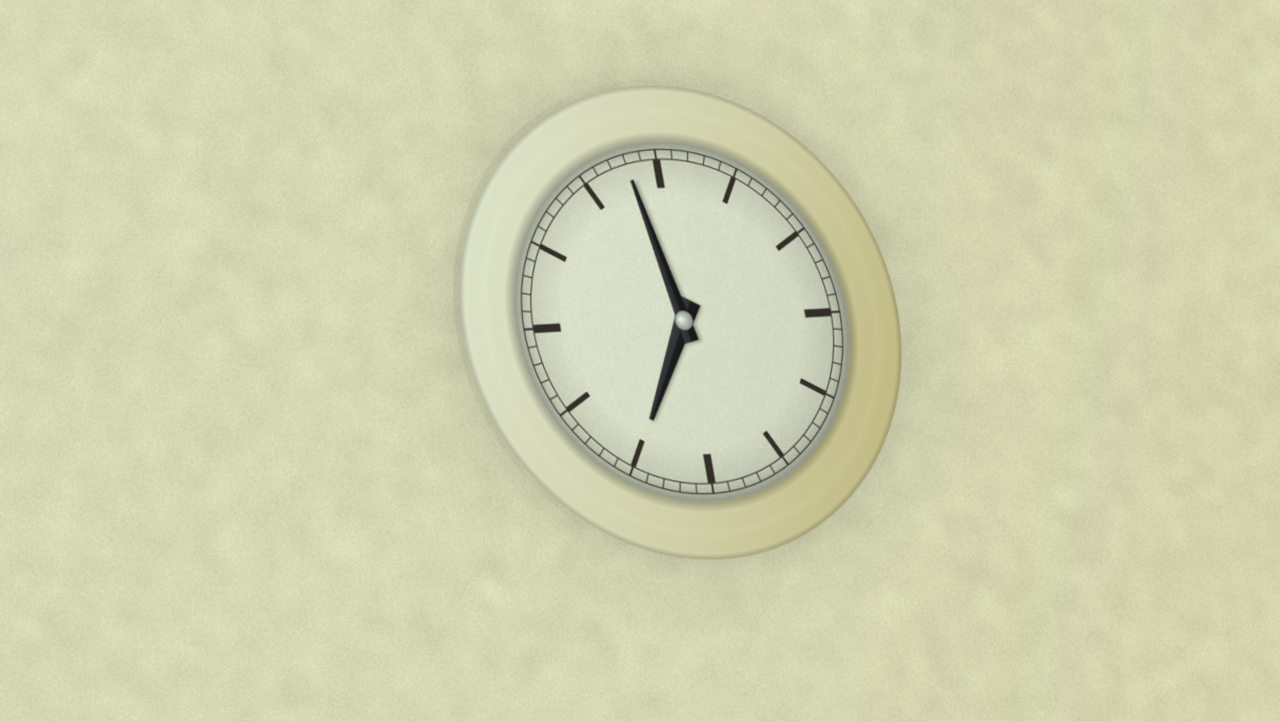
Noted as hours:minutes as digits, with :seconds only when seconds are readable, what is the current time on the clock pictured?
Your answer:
6:58
